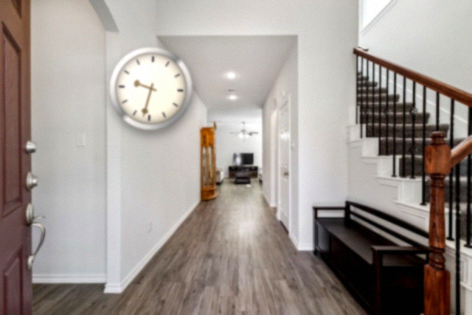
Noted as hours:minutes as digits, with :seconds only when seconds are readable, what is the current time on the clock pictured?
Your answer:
9:32
